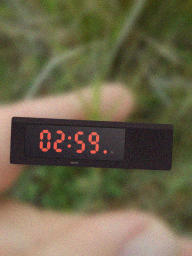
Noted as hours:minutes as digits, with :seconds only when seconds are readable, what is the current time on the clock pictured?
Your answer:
2:59
